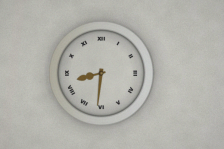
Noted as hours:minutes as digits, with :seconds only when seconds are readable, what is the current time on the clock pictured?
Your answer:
8:31
